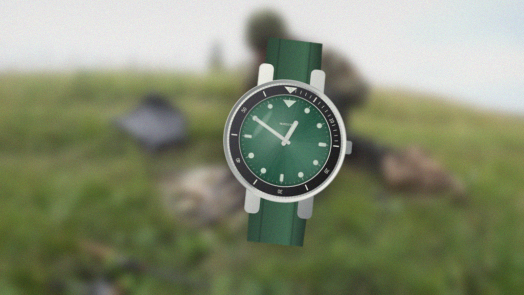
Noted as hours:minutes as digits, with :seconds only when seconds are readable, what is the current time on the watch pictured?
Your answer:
12:50
